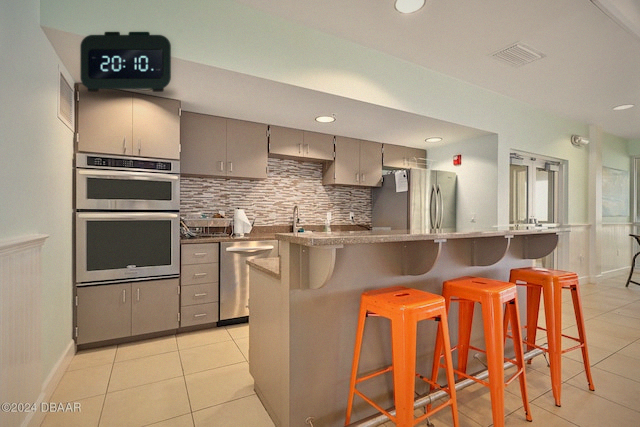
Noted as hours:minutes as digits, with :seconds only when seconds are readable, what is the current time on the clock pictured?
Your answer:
20:10
